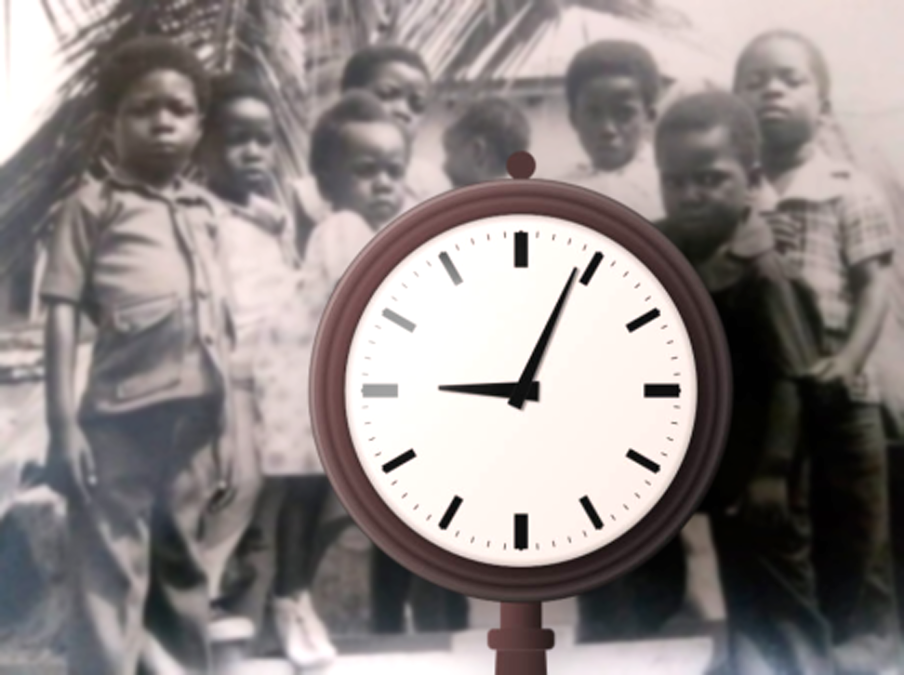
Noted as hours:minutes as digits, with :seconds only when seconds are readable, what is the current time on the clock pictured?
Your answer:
9:04
